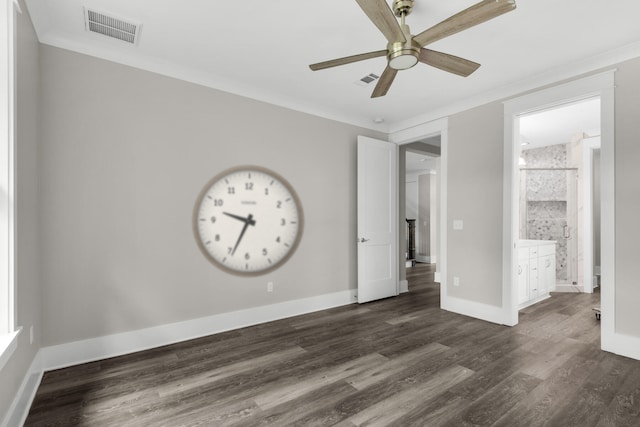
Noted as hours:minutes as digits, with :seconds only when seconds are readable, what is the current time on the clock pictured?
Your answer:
9:34
